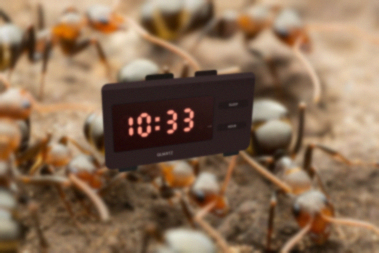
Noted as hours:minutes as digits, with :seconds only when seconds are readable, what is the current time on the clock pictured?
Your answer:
10:33
